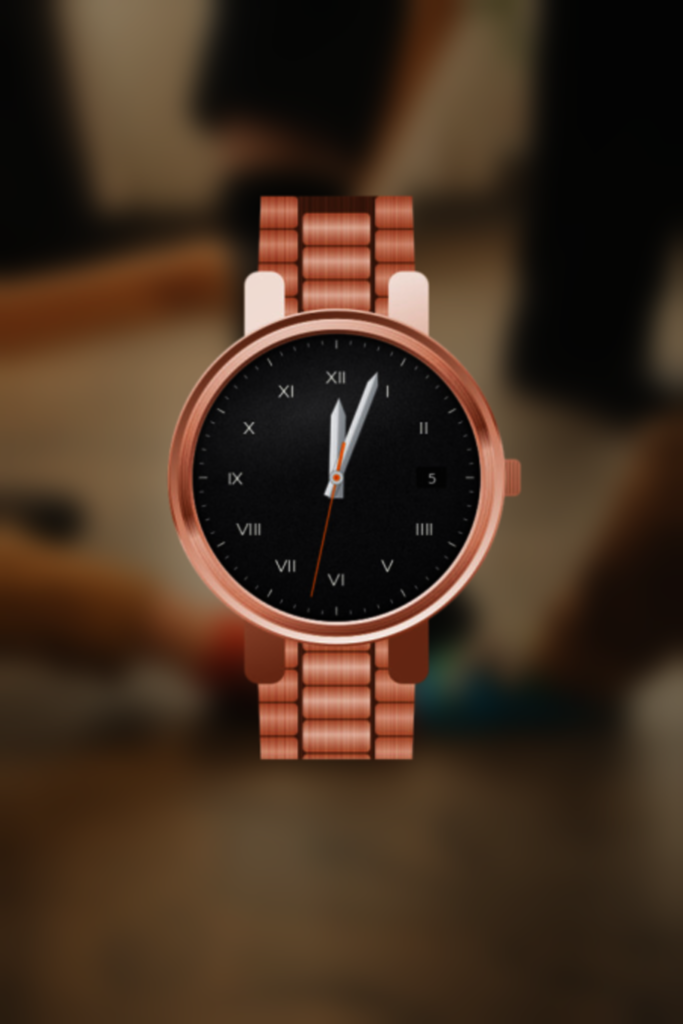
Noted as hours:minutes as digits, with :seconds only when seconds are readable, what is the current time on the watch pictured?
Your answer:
12:03:32
